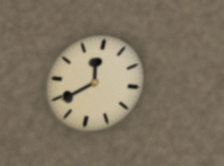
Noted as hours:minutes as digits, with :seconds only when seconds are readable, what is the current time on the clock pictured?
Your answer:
11:39
